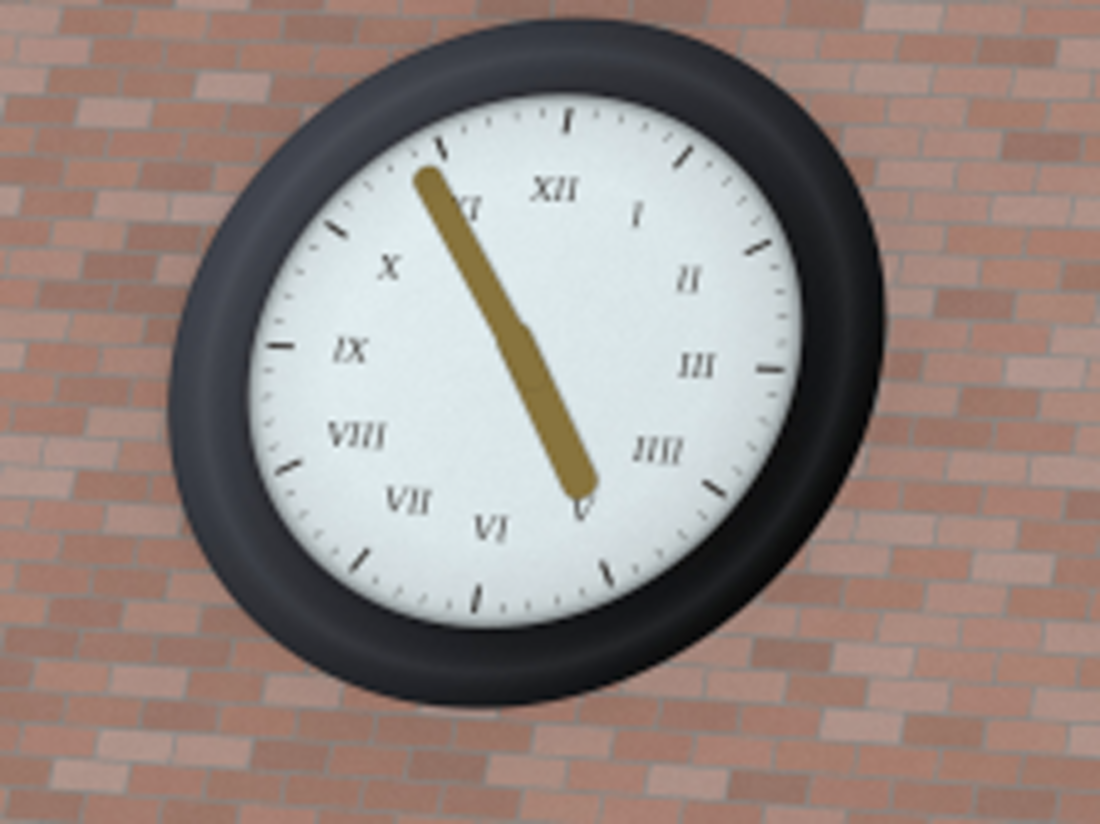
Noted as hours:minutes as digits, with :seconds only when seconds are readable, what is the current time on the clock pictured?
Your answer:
4:54
